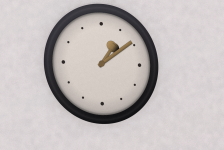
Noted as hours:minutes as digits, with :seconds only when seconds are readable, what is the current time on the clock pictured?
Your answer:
1:09
